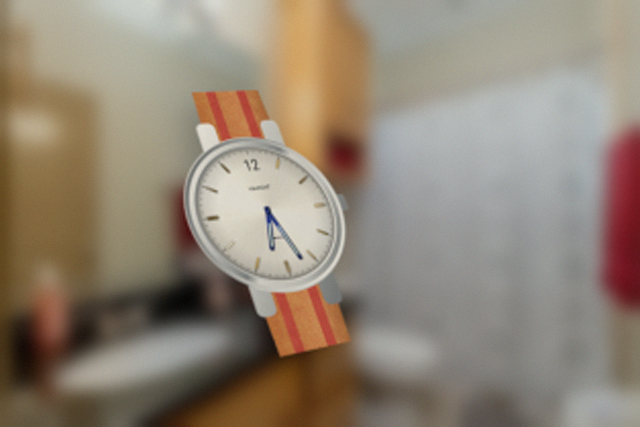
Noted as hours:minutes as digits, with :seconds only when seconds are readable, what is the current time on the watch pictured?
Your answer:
6:27
